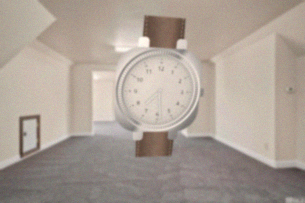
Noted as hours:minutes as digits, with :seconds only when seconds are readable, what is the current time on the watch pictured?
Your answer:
7:29
